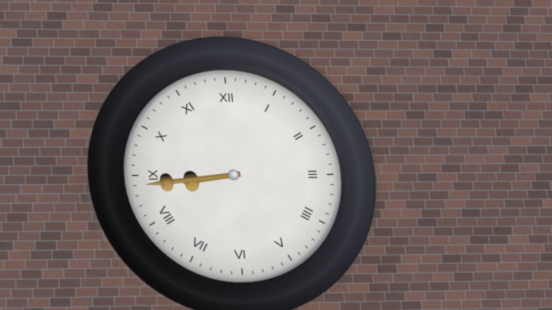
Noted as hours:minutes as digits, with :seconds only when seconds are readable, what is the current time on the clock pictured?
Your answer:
8:44
